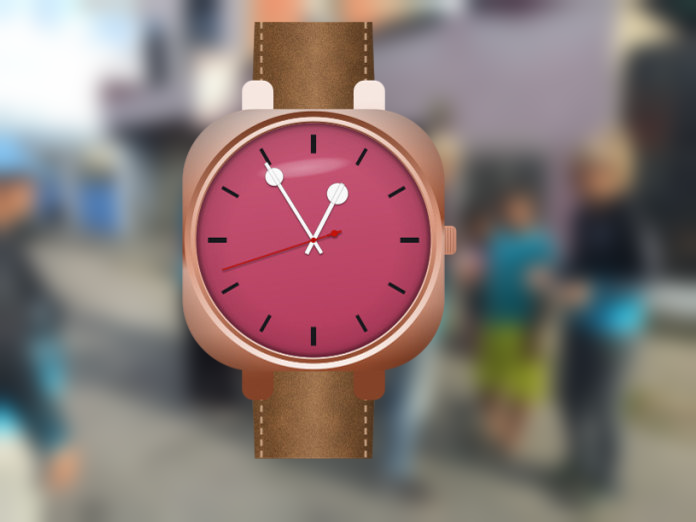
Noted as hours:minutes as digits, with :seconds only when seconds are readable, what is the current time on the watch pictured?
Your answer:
12:54:42
